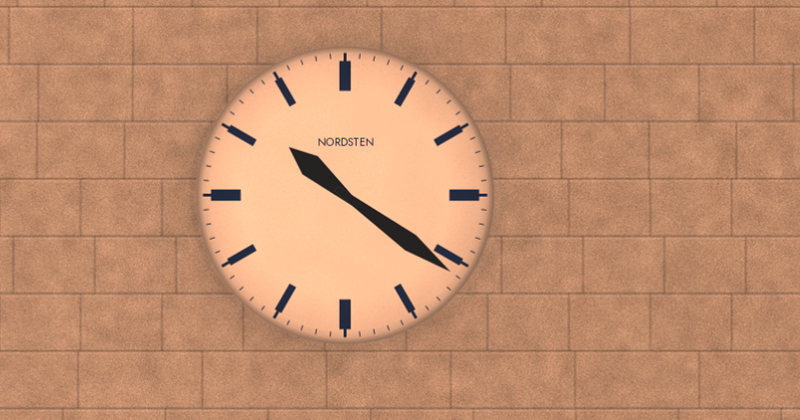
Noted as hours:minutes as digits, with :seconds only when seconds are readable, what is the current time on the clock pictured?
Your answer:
10:21
